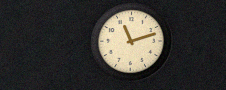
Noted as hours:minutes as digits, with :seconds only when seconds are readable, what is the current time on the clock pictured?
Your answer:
11:12
